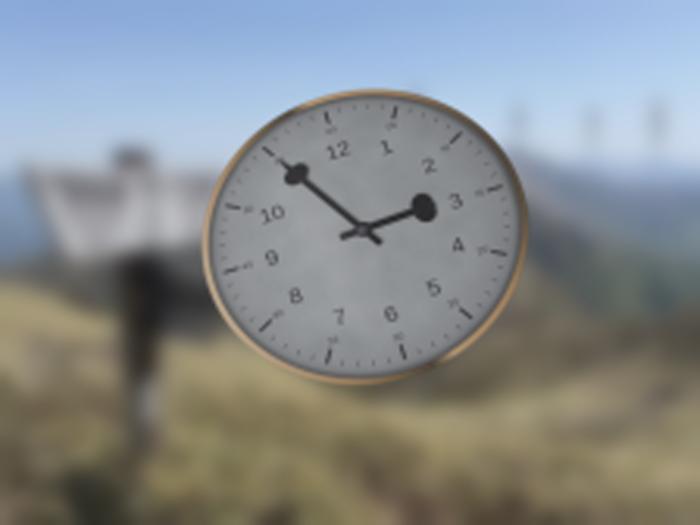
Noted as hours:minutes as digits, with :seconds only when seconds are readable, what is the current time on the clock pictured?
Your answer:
2:55
